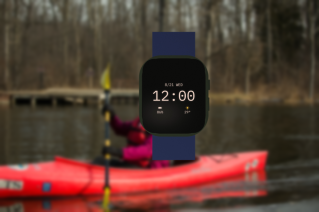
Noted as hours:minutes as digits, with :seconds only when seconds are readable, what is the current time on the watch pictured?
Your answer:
12:00
